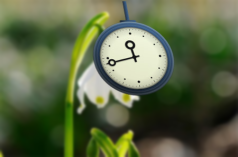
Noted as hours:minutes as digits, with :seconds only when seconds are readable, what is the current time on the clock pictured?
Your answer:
11:43
